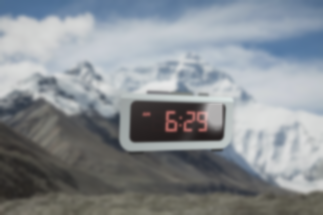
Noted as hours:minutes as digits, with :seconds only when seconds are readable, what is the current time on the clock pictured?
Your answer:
6:29
